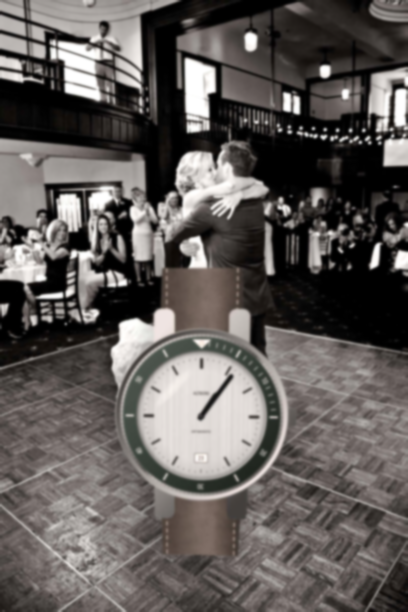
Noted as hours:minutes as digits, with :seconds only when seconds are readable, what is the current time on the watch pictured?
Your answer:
1:06
